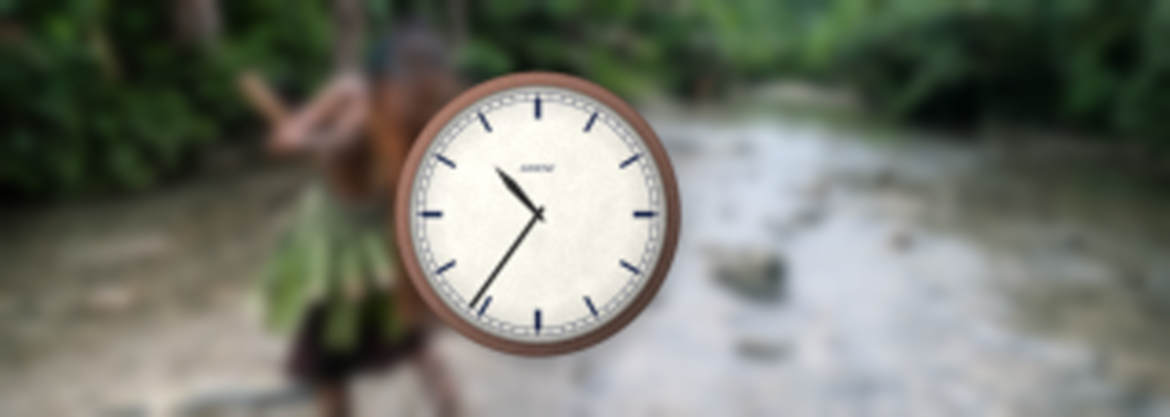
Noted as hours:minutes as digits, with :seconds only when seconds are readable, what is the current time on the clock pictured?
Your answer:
10:36
